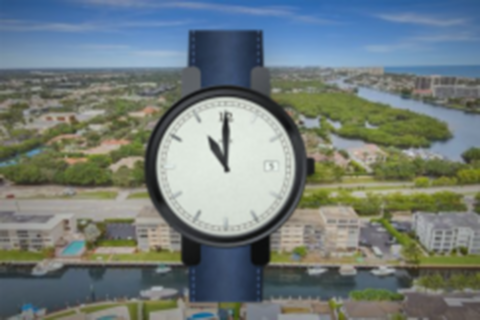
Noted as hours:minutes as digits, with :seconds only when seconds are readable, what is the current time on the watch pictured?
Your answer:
11:00
